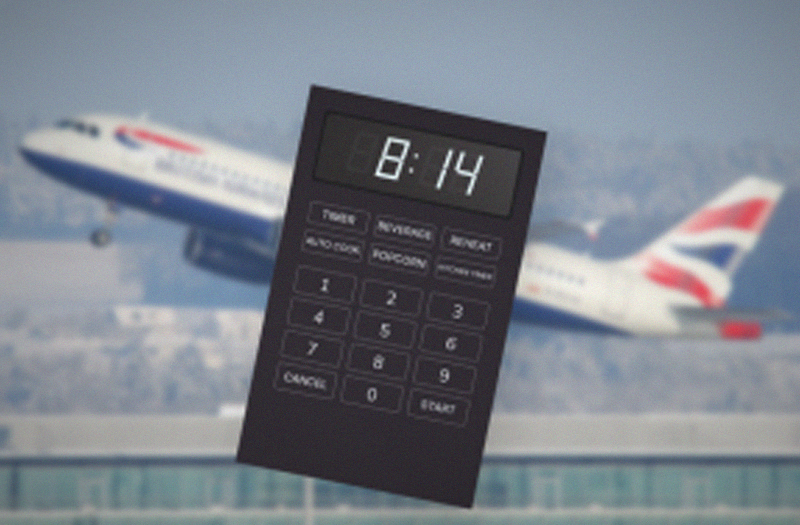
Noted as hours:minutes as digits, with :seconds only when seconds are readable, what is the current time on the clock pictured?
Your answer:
8:14
